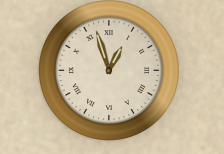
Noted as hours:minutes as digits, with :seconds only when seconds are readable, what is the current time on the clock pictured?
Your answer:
12:57
